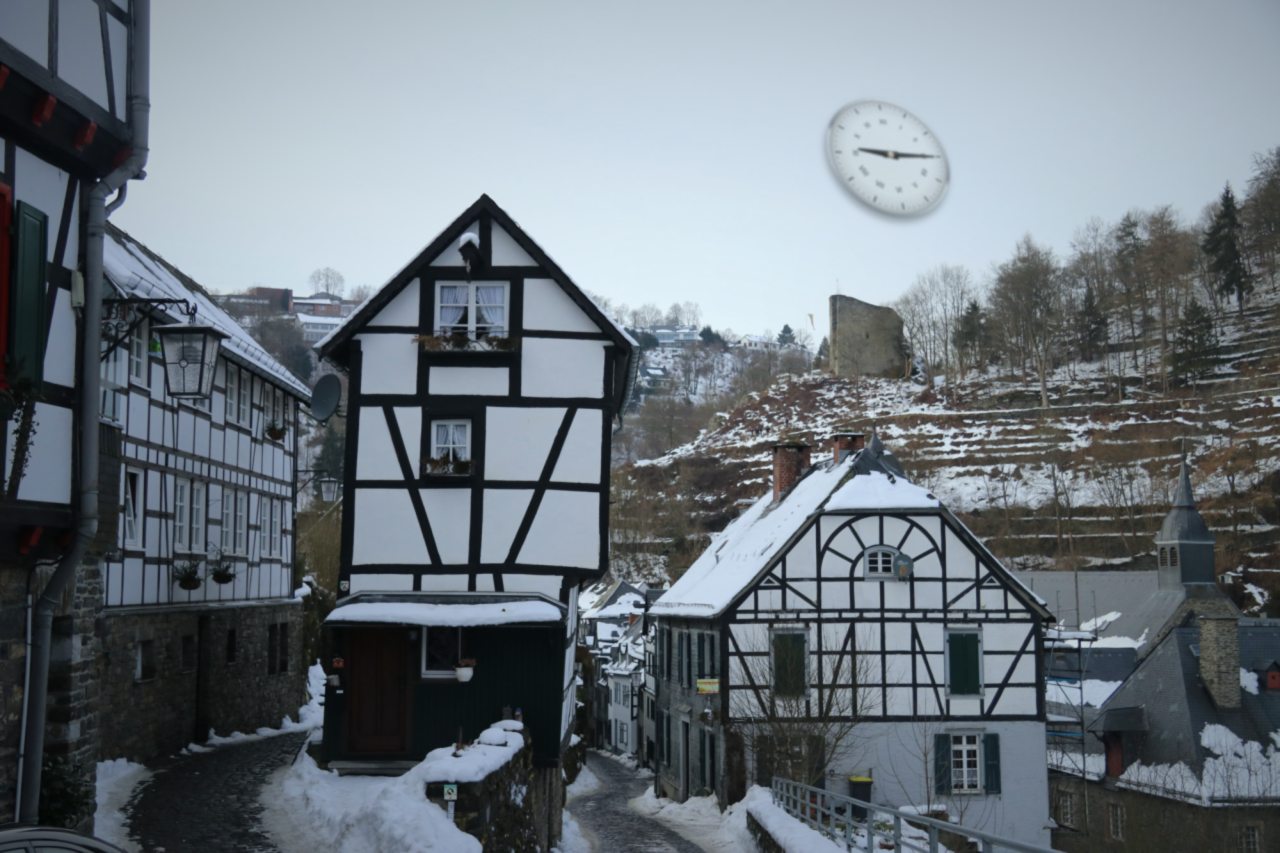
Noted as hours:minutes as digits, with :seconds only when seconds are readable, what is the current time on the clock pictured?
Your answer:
9:15
